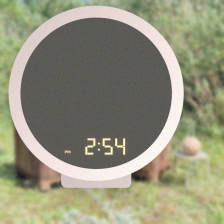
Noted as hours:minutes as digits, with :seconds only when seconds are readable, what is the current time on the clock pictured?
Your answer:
2:54
